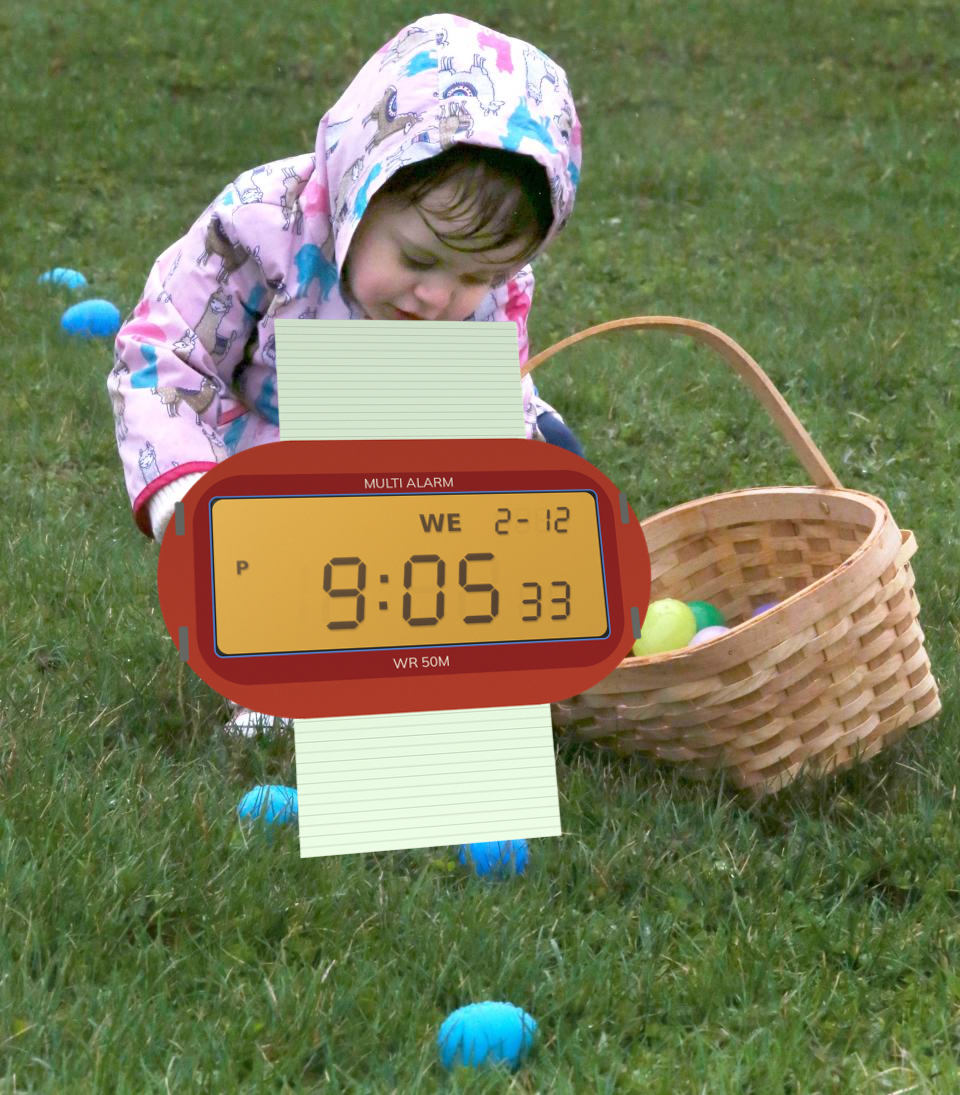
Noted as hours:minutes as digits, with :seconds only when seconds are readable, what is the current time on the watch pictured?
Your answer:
9:05:33
